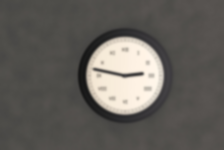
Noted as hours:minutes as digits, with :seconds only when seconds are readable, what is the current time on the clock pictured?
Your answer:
2:47
